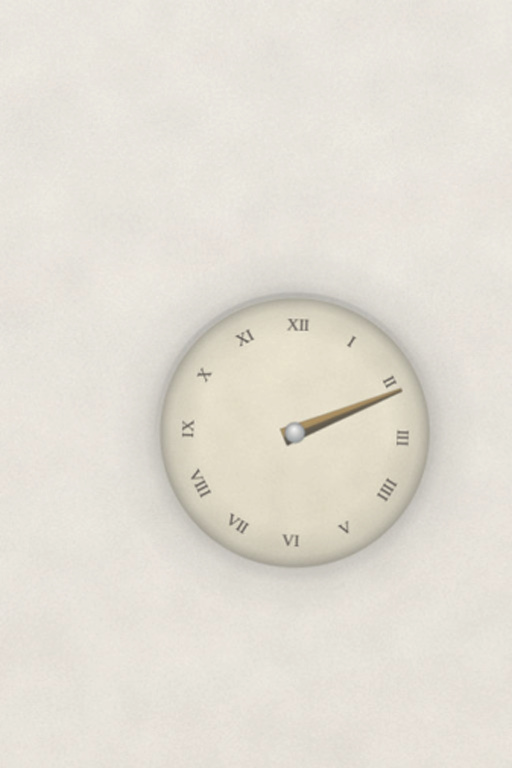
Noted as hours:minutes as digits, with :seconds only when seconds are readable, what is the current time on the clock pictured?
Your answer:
2:11
